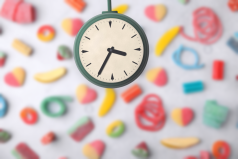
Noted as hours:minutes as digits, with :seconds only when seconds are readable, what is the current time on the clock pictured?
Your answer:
3:35
